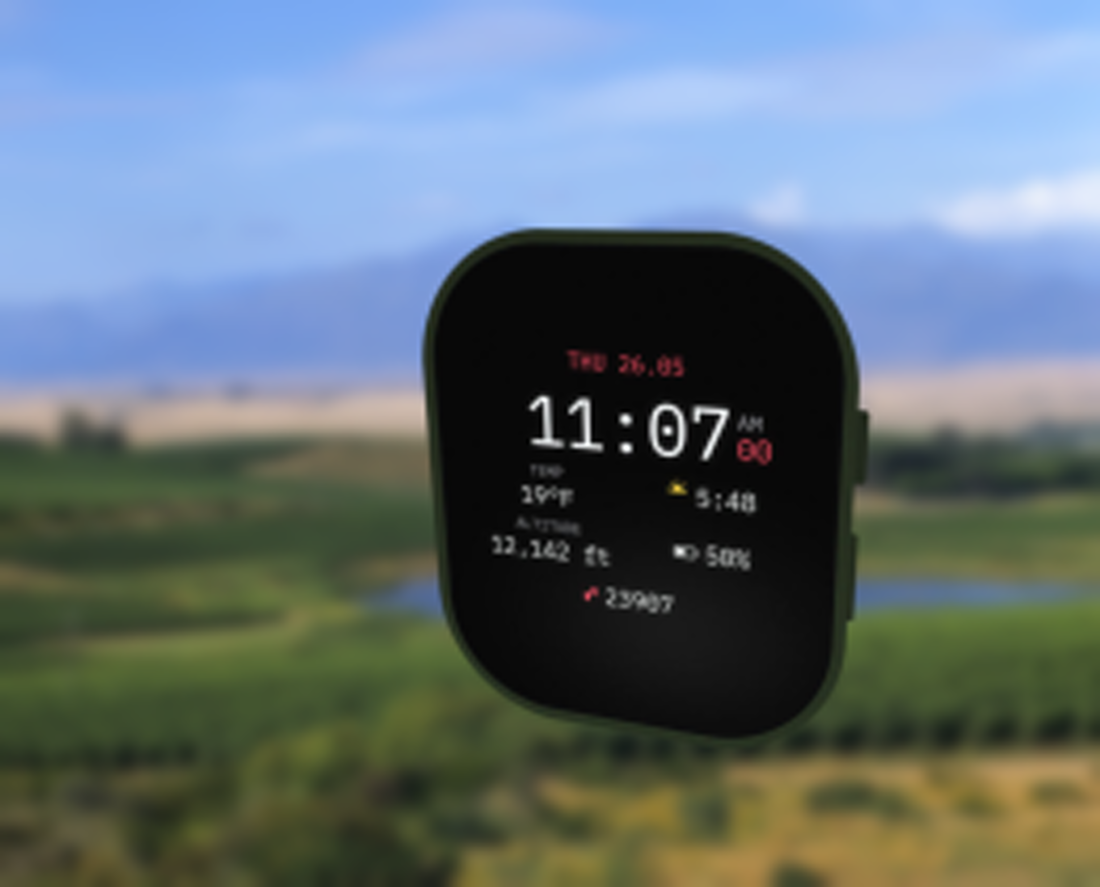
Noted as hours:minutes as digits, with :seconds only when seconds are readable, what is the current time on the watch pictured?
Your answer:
11:07
